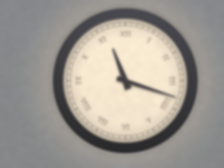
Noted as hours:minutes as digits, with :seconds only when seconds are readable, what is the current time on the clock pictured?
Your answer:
11:18
